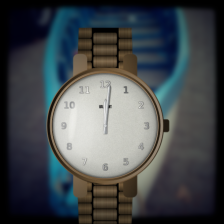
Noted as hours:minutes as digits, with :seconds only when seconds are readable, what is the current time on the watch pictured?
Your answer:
12:01
